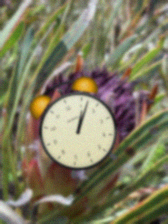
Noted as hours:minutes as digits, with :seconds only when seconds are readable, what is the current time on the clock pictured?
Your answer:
1:07
